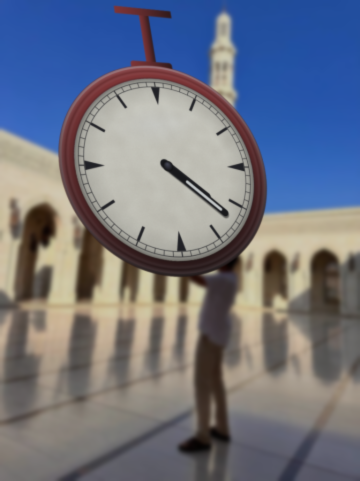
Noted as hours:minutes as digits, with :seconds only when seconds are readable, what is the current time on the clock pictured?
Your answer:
4:22
